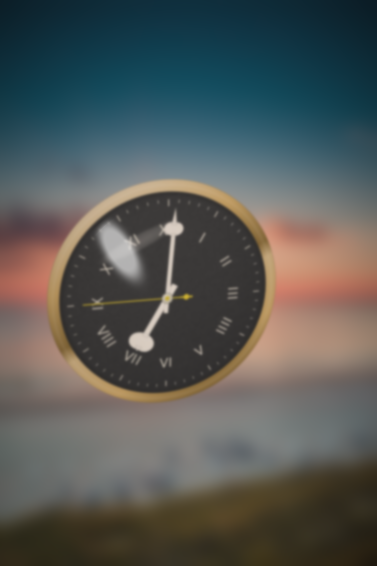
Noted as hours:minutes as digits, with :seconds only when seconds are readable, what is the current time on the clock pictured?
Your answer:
7:00:45
